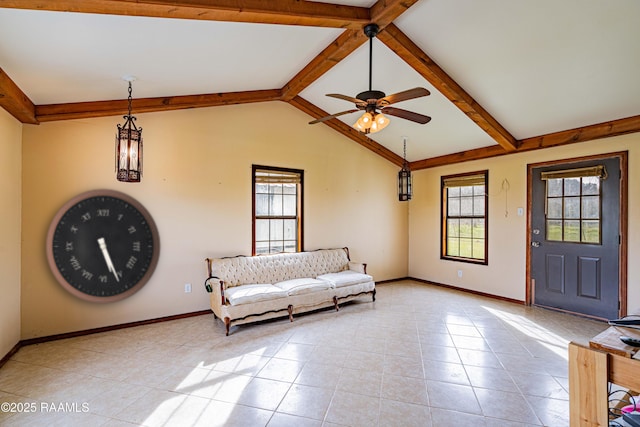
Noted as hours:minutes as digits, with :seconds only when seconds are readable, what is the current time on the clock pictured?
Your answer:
5:26
